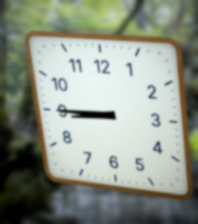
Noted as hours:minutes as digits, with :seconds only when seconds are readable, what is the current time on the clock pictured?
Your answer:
8:45
